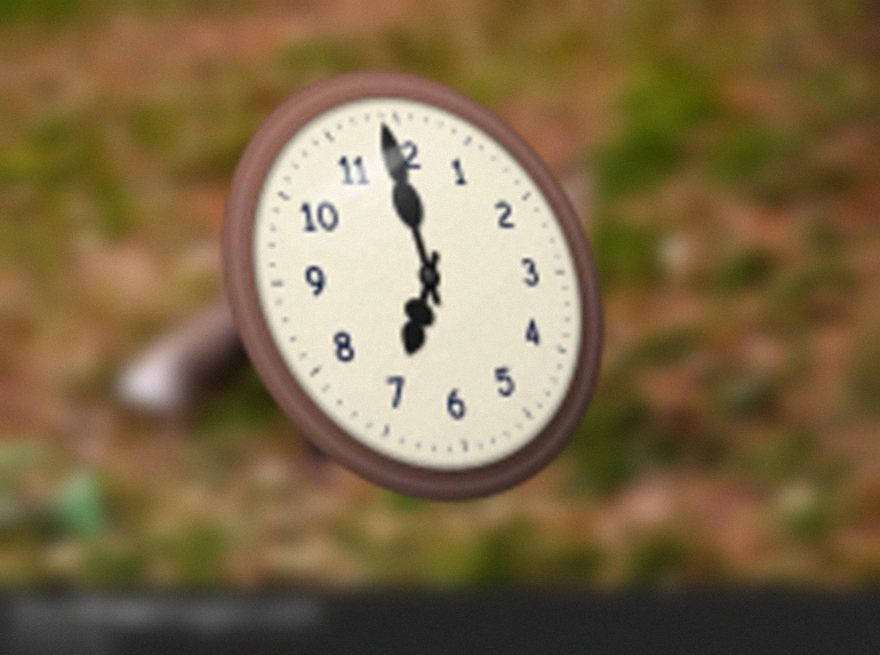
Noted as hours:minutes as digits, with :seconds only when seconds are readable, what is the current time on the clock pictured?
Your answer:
6:59
